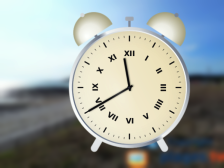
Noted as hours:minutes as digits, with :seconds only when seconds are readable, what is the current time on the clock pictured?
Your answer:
11:40
